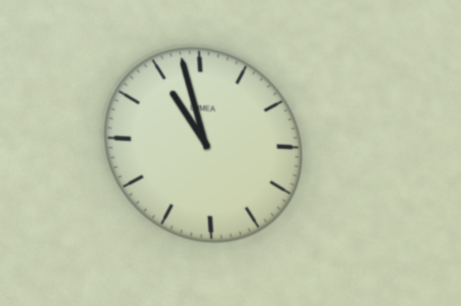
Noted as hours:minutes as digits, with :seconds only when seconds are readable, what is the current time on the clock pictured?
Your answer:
10:58
